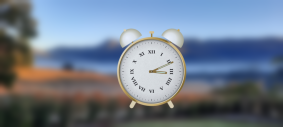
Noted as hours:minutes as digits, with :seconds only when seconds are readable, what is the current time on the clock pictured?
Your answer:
3:11
